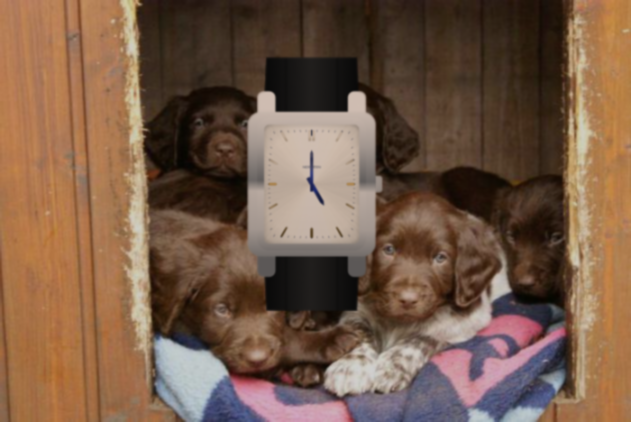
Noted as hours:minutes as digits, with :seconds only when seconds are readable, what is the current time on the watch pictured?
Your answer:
5:00
